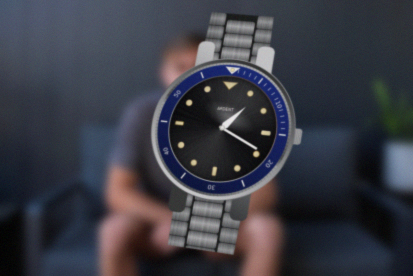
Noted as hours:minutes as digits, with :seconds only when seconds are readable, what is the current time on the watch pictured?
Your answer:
1:19
